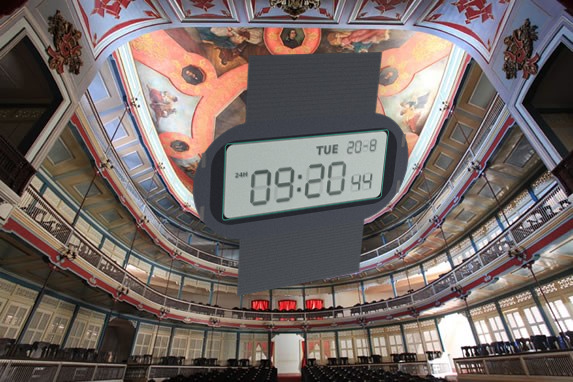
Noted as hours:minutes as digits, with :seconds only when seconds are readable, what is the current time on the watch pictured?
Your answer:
9:20:44
